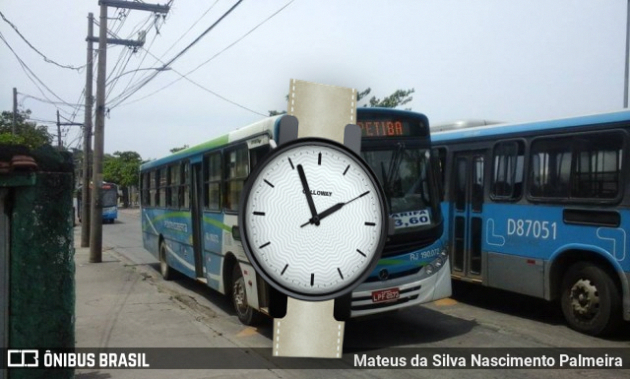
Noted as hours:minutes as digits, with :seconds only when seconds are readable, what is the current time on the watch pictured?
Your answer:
1:56:10
